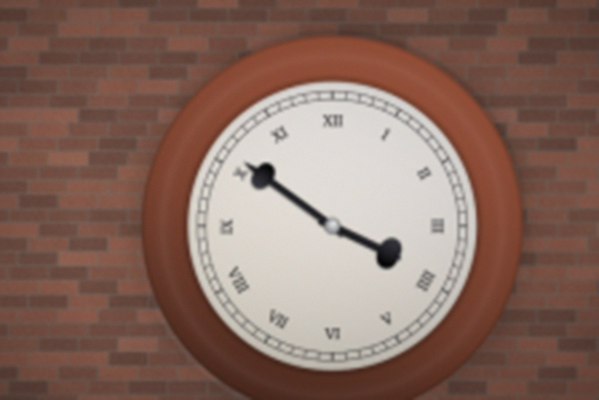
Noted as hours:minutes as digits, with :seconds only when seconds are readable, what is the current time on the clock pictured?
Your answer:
3:51
